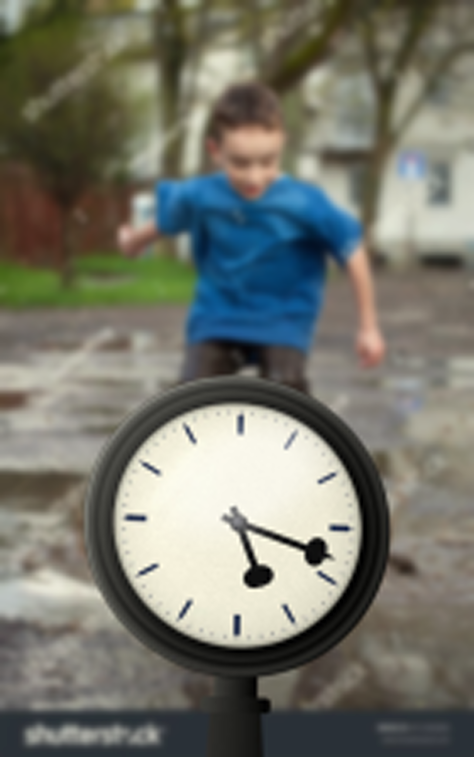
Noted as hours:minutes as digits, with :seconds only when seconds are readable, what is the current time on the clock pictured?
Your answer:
5:18
